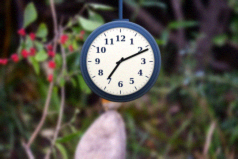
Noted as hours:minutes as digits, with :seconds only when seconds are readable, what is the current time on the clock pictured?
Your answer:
7:11
